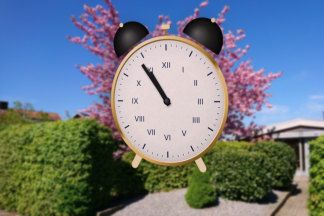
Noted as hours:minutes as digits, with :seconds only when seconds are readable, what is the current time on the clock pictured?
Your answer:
10:54
